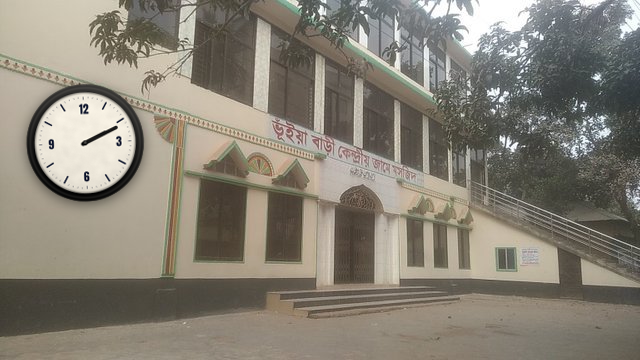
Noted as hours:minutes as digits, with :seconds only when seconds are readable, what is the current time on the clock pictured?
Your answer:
2:11
